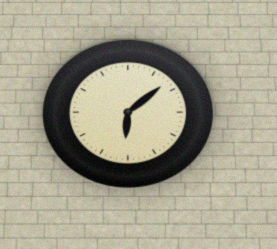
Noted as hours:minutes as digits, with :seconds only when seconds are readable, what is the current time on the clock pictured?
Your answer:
6:08
